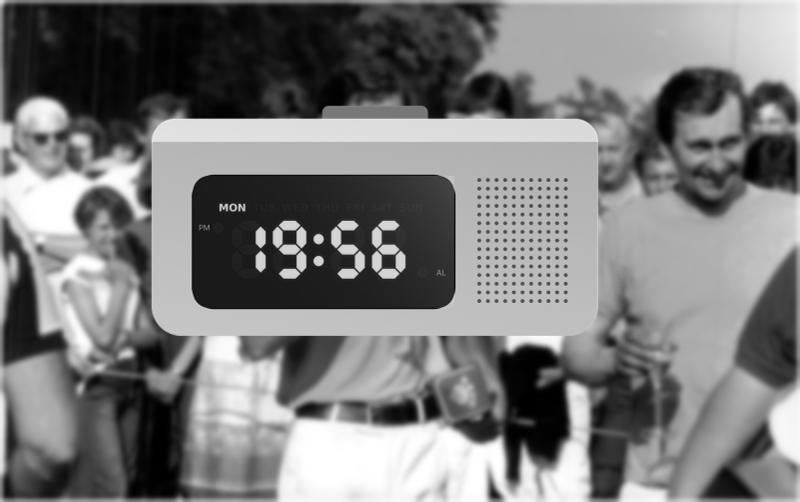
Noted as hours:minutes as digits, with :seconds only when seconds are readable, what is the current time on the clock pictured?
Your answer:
19:56
